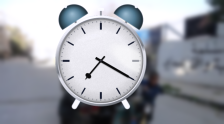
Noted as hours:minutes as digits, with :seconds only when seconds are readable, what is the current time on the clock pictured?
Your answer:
7:20
